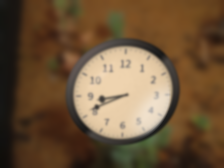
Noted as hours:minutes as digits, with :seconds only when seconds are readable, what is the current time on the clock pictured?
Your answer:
8:41
